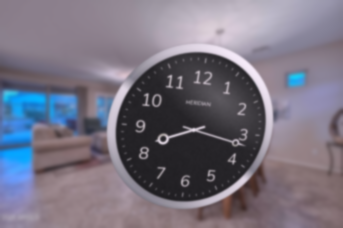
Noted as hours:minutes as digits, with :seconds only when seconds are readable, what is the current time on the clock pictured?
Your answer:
8:17
